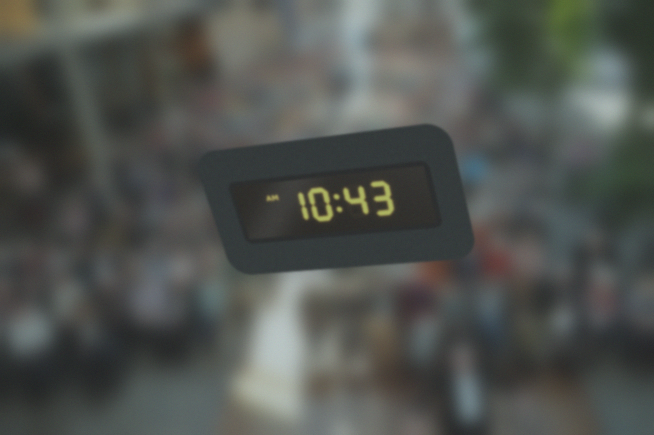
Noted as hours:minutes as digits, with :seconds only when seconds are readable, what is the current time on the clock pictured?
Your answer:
10:43
